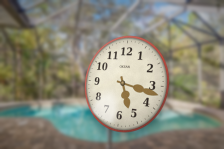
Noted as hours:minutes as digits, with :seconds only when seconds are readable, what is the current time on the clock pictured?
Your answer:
5:17
